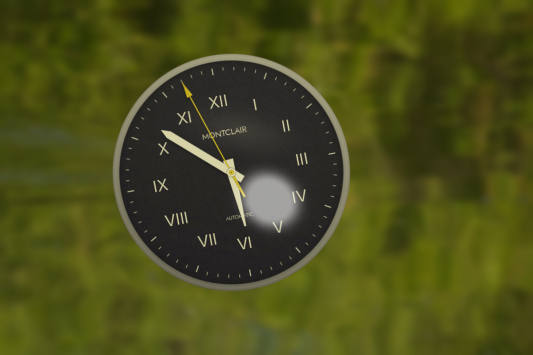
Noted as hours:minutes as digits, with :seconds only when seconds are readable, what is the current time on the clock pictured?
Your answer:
5:51:57
